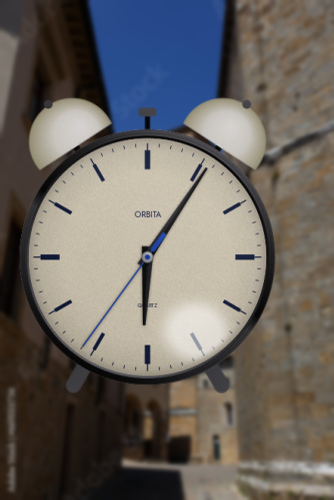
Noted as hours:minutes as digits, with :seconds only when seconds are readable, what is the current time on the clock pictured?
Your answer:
6:05:36
